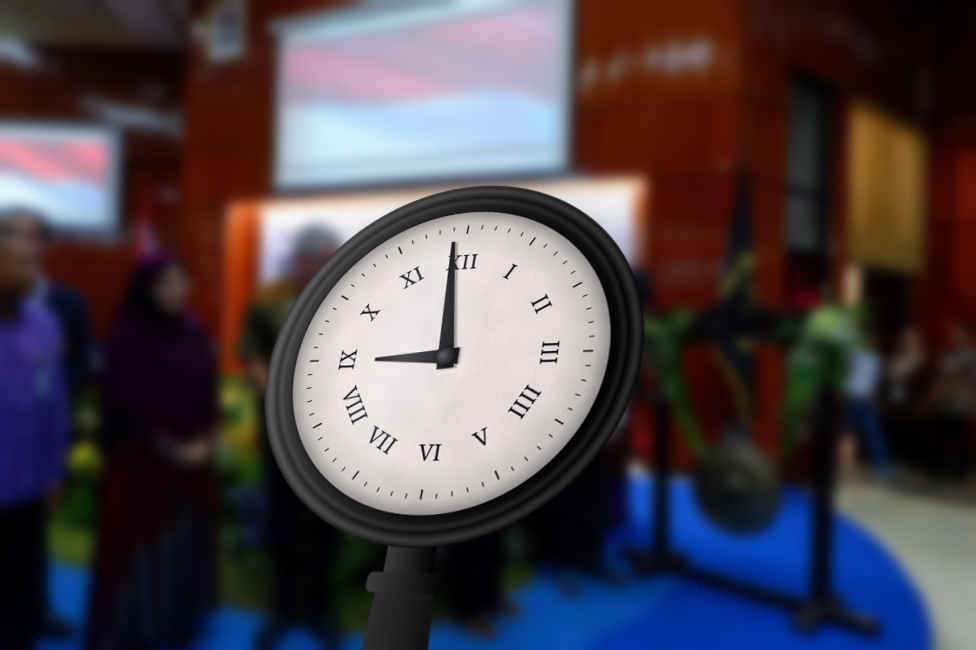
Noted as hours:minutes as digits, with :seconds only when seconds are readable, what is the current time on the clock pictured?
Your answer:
8:59
